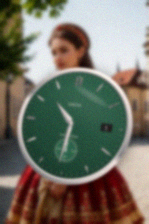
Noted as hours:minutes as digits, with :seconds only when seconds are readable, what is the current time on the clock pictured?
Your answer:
10:31
